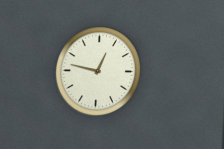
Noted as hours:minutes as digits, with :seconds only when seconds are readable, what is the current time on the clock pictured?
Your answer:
12:47
